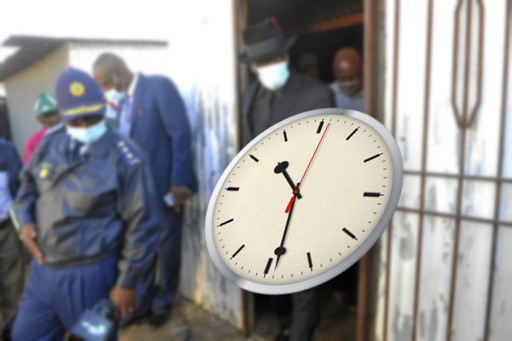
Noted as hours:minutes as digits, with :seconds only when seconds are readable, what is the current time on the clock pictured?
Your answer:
10:29:01
